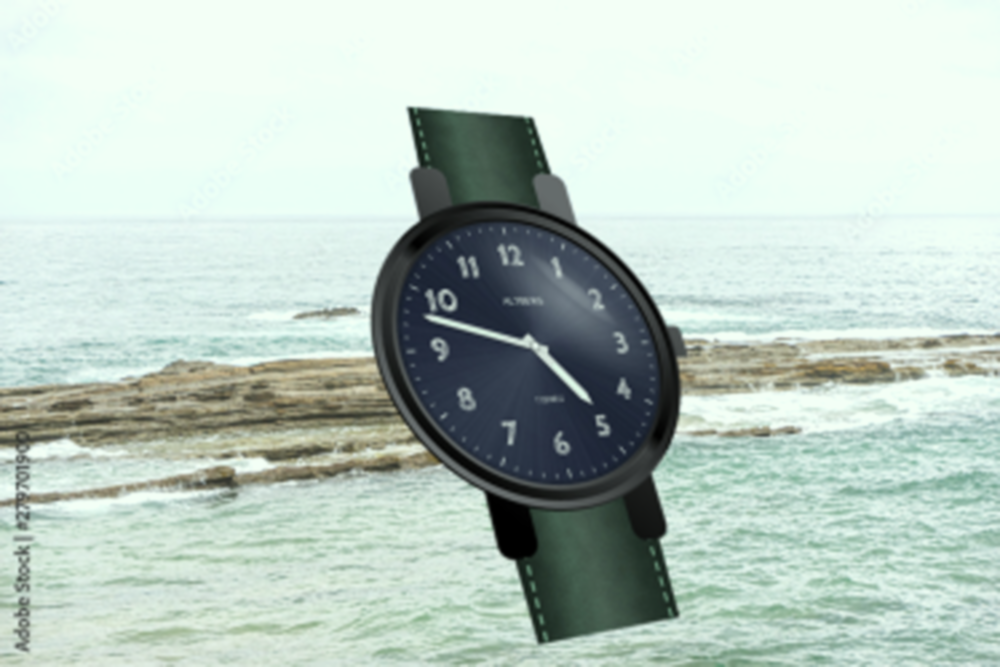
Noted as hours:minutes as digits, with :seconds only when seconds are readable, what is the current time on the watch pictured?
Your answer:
4:48
